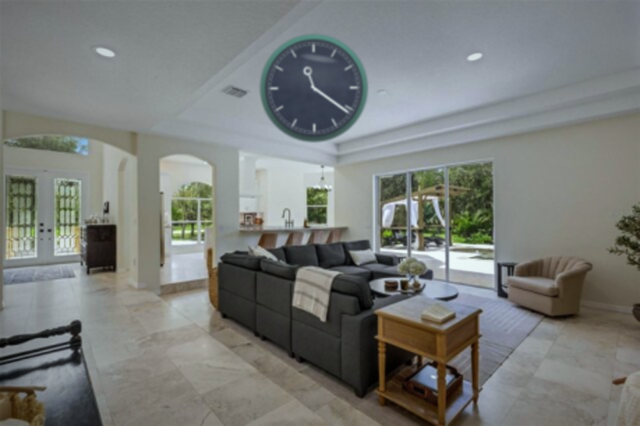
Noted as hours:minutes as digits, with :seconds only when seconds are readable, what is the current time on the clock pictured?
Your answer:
11:21
